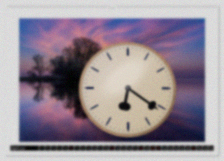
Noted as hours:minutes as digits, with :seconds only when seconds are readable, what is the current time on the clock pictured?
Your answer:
6:21
